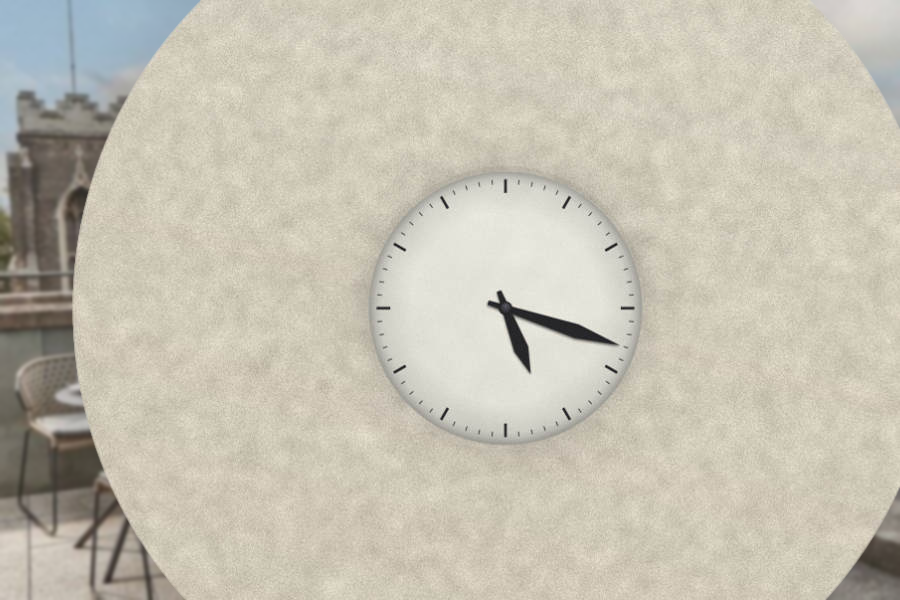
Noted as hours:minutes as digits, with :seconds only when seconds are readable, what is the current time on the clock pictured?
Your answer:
5:18
